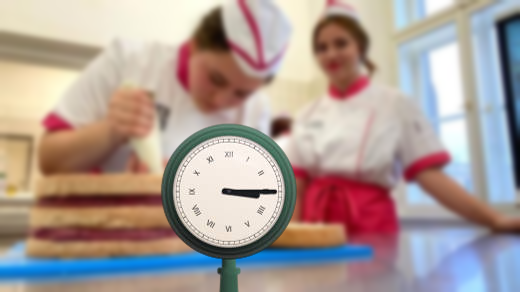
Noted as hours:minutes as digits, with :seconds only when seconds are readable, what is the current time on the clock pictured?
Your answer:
3:15
